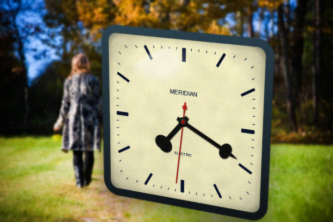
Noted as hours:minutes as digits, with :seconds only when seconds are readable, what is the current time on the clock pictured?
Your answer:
7:19:31
